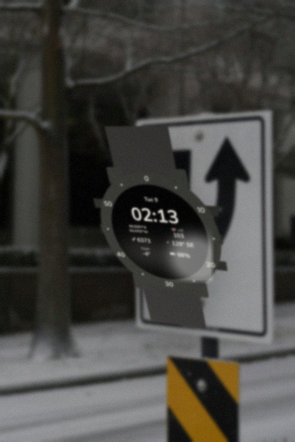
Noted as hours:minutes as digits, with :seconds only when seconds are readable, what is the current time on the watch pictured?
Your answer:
2:13
